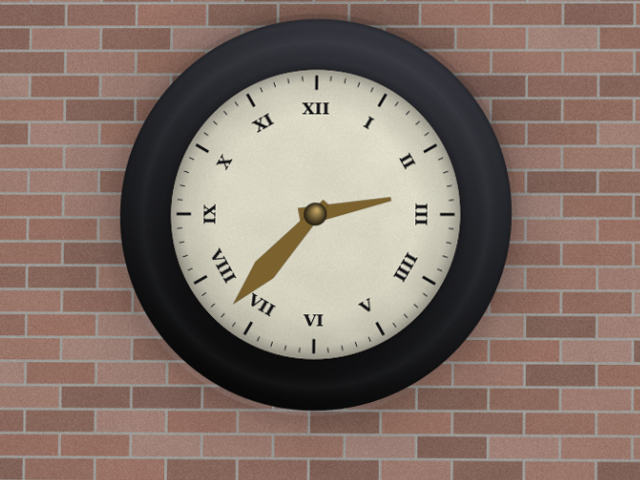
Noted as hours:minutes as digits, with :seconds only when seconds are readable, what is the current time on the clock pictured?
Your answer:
2:37
